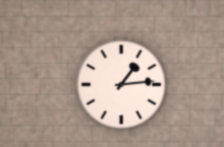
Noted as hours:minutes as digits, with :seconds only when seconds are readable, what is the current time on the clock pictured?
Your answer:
1:14
